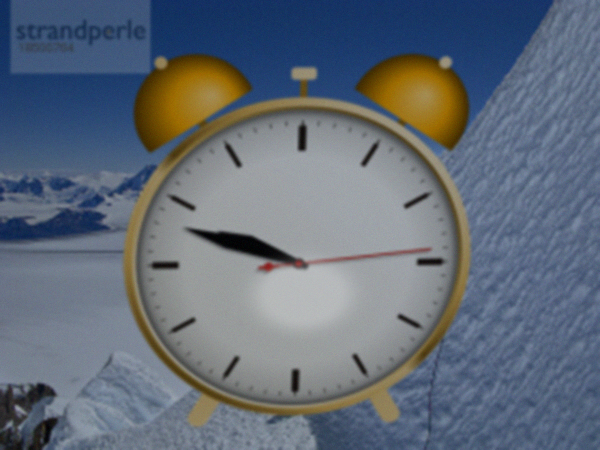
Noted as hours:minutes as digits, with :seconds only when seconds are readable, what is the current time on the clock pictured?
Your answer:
9:48:14
